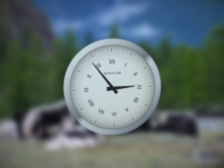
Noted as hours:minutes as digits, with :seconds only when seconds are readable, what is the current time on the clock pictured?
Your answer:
2:54
